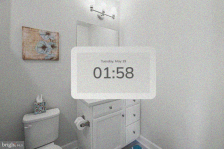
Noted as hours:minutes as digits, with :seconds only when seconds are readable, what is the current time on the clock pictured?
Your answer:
1:58
